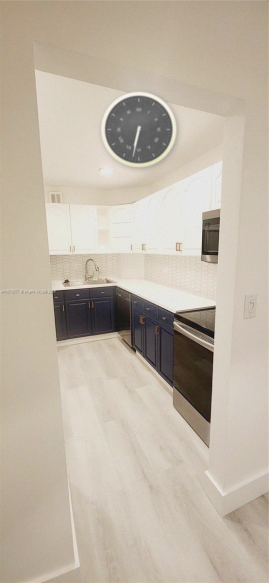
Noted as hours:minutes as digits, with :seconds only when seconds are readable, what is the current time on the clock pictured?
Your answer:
6:32
